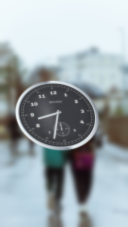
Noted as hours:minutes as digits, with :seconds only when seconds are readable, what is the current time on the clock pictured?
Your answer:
8:33
